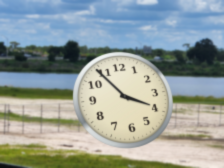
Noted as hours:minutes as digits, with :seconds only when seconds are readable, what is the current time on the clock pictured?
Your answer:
3:54
